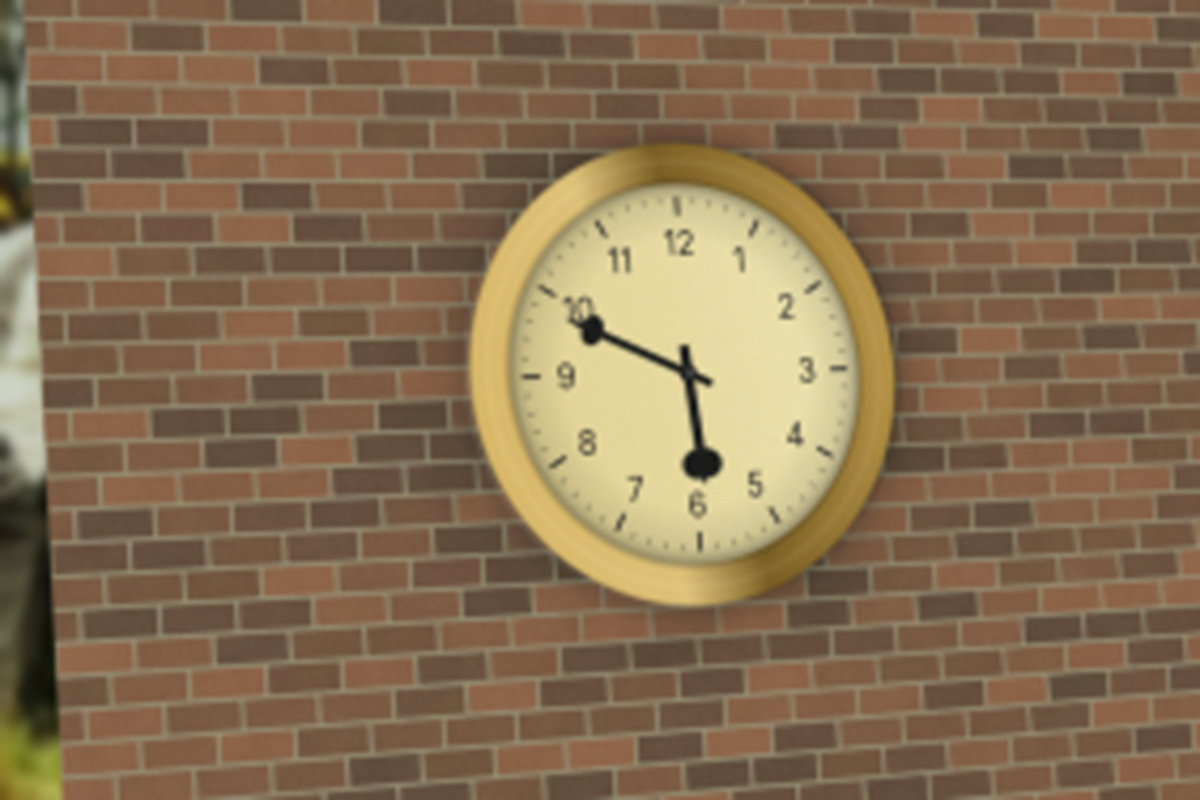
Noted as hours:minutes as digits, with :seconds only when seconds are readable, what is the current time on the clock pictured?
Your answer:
5:49
